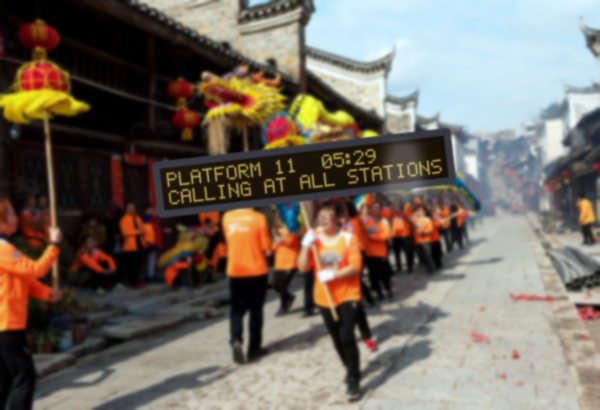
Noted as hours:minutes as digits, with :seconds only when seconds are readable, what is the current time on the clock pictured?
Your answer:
5:29
